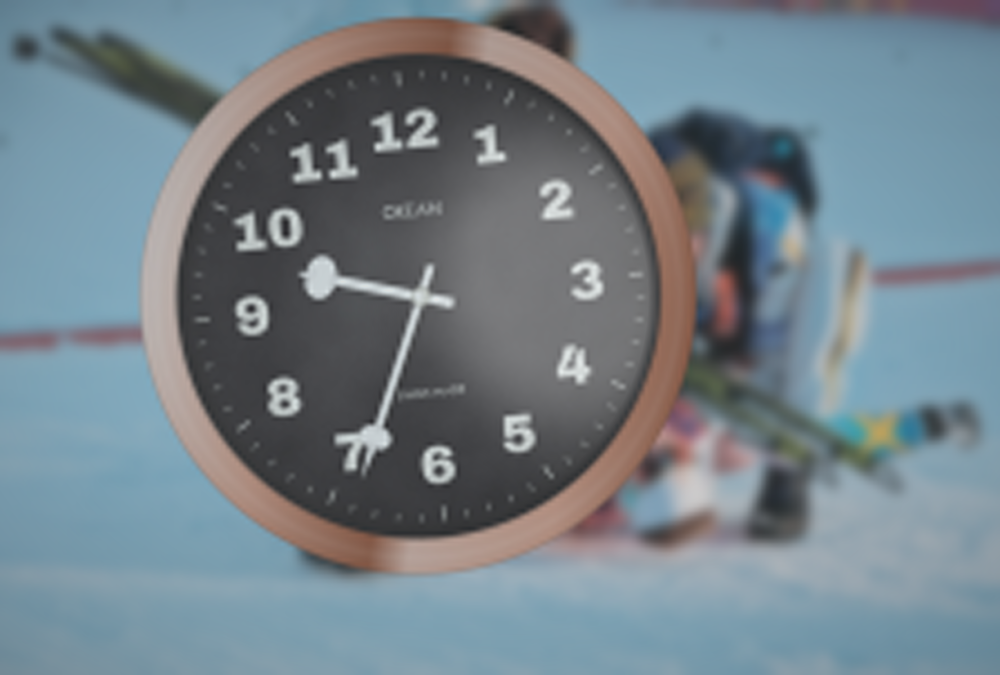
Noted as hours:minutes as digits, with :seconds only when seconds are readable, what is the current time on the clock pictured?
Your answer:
9:34
